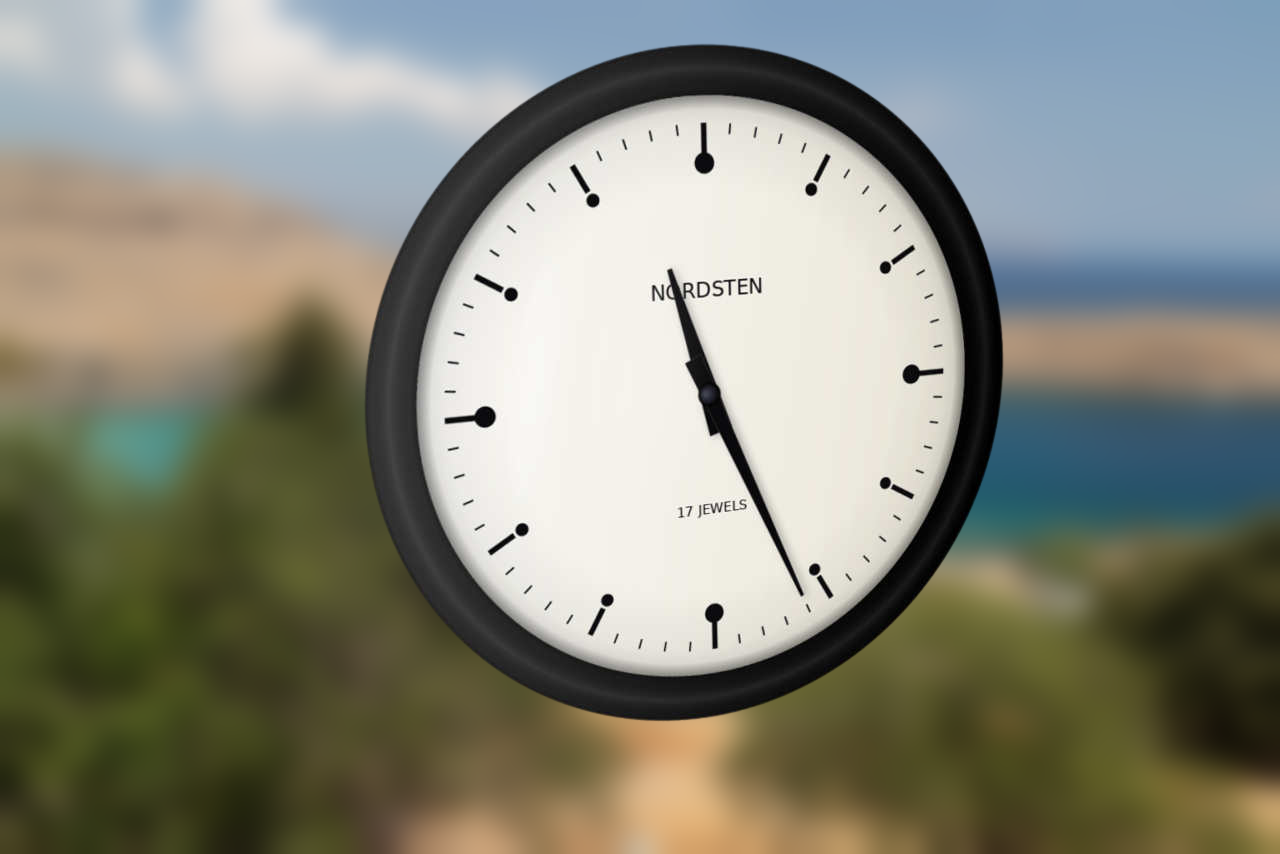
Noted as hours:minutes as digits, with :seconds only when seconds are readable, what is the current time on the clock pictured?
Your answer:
11:26
